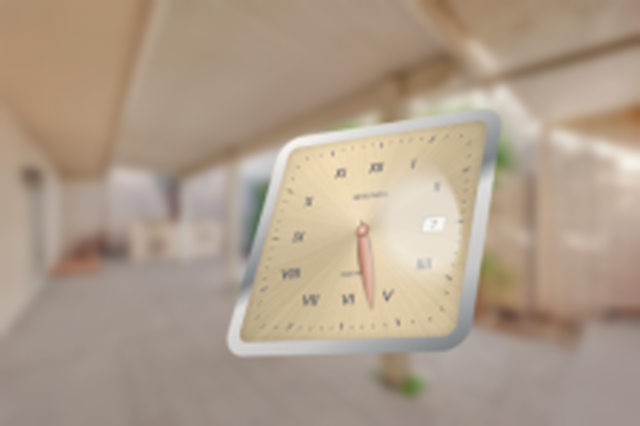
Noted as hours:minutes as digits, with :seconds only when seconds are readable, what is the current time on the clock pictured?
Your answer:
5:27
